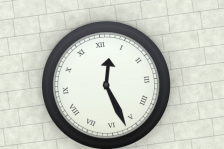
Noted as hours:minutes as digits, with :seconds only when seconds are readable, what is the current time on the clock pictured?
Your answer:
12:27
